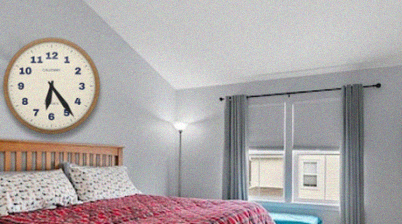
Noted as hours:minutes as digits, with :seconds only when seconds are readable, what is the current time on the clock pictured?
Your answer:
6:24
